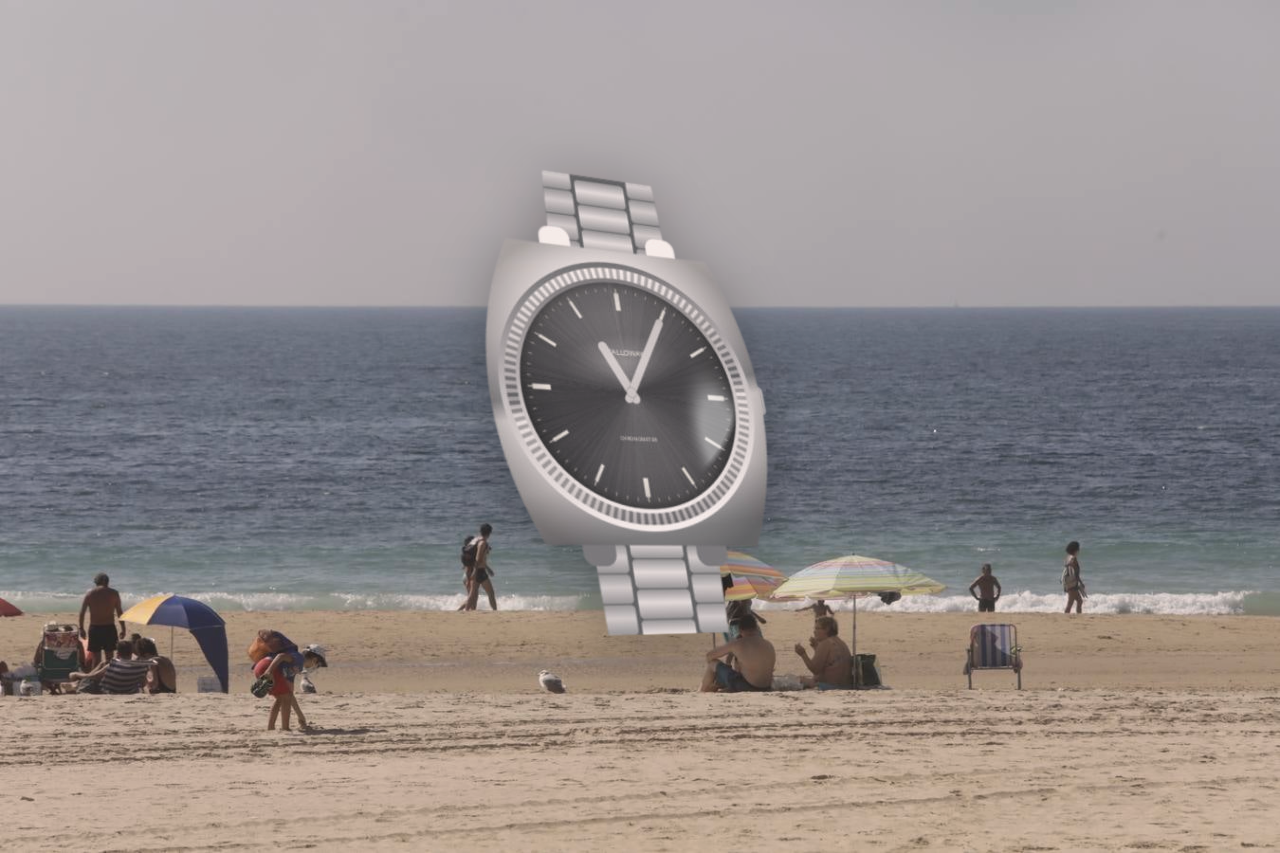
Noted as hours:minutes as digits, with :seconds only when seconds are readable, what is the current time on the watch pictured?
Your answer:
11:05
